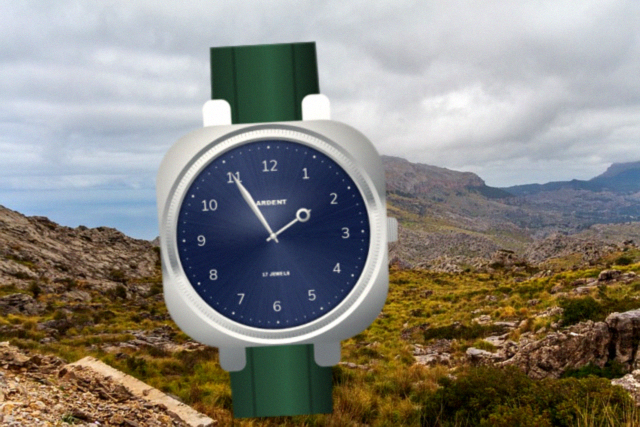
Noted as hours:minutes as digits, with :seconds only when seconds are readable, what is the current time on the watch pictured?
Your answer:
1:55
